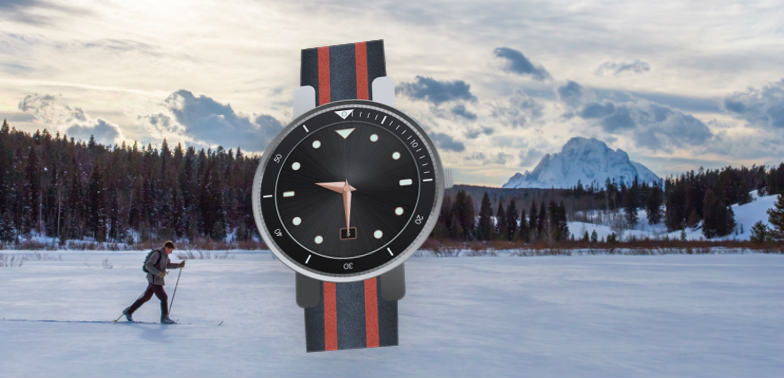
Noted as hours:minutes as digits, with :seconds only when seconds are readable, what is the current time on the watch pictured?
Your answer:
9:30
